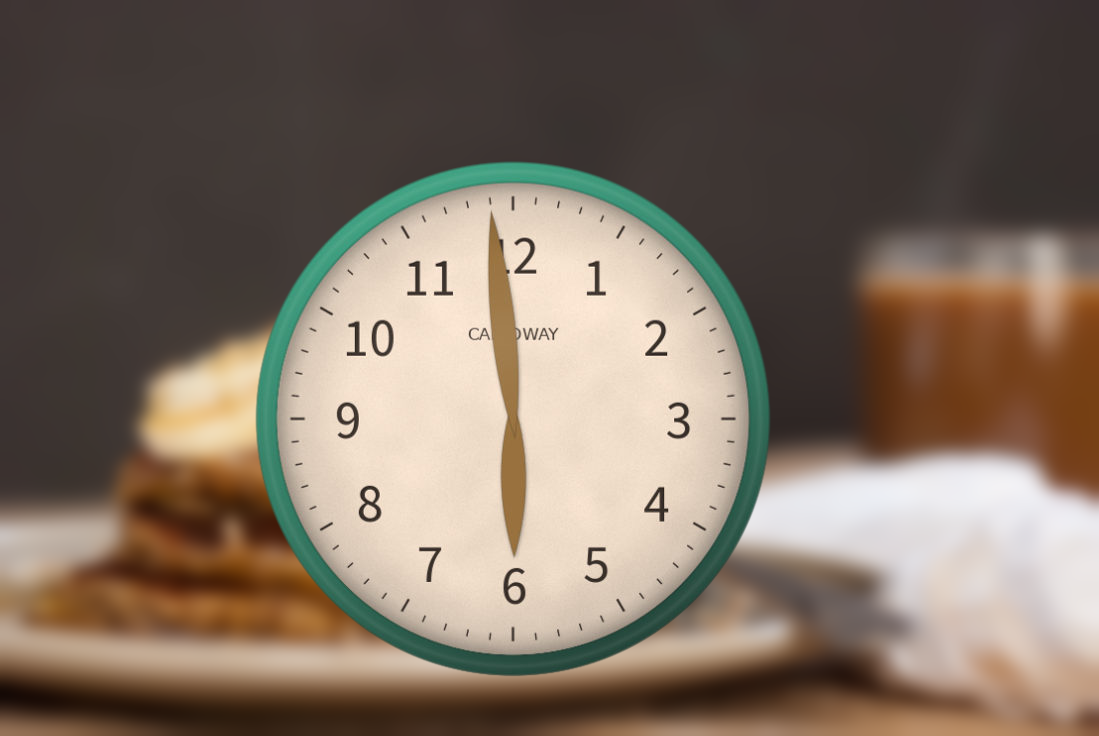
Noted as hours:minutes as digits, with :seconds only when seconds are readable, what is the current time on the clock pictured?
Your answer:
5:59
